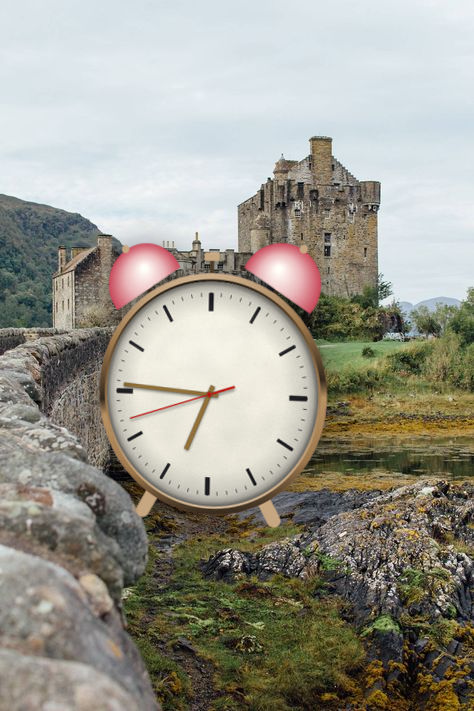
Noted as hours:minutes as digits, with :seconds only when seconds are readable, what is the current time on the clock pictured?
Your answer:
6:45:42
